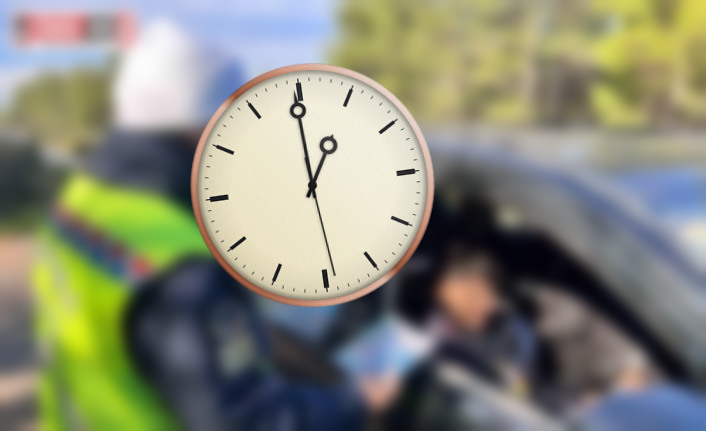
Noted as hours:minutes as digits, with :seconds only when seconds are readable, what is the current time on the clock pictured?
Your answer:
12:59:29
